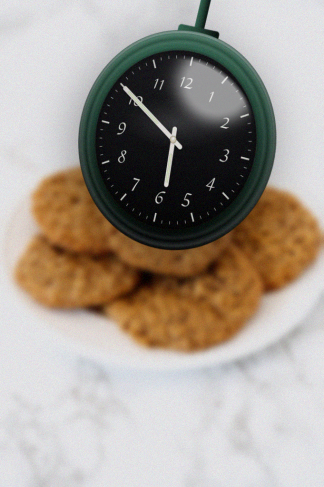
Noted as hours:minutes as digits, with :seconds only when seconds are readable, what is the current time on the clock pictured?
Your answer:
5:50
